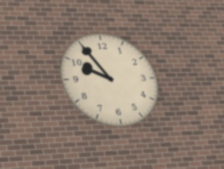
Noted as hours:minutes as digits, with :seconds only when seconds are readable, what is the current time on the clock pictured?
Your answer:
9:55
